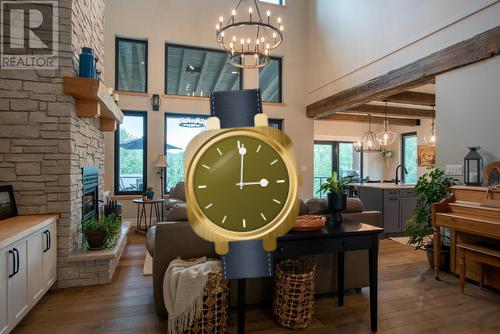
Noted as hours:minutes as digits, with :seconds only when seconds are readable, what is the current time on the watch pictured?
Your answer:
3:01
